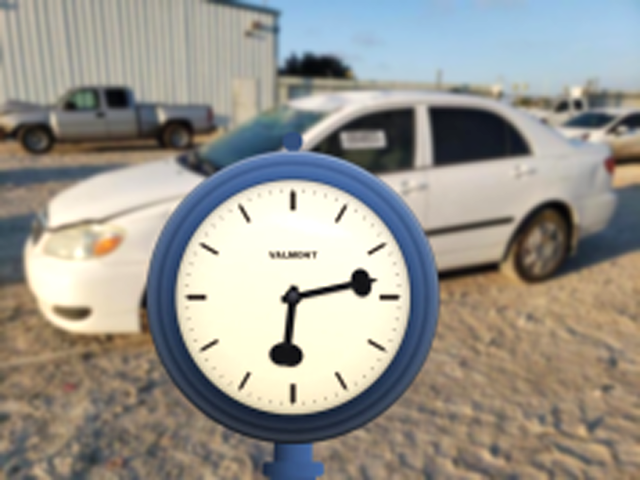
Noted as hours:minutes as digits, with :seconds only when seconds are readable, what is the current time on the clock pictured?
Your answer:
6:13
